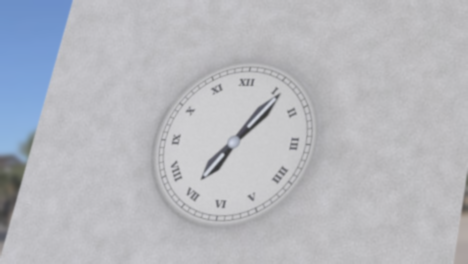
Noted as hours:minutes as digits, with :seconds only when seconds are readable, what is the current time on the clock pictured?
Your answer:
7:06
